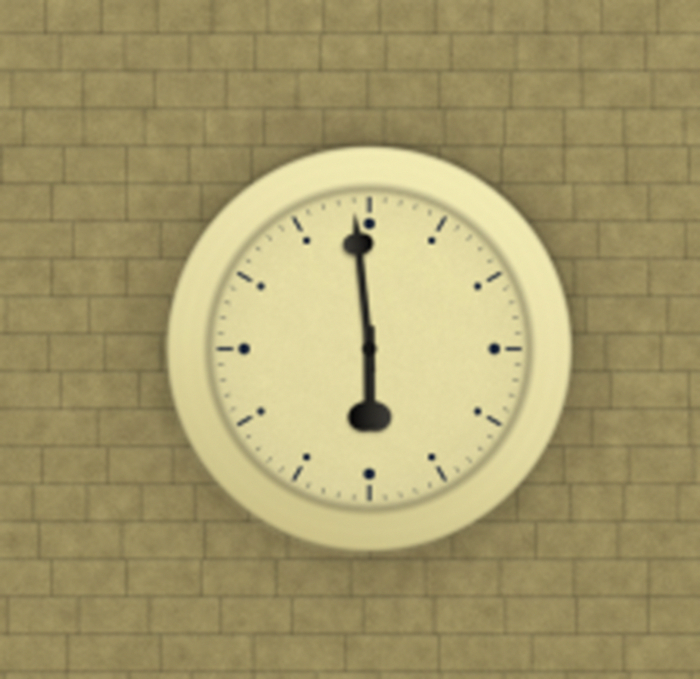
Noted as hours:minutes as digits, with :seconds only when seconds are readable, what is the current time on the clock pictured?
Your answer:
5:59
